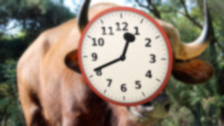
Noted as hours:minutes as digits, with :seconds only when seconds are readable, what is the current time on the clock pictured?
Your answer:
12:41
